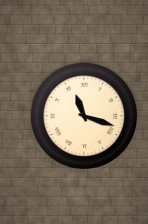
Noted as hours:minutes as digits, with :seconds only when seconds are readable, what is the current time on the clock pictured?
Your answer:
11:18
